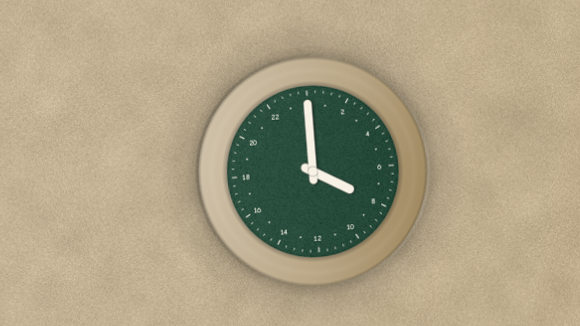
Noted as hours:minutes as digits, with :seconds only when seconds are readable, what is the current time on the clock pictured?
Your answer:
8:00
